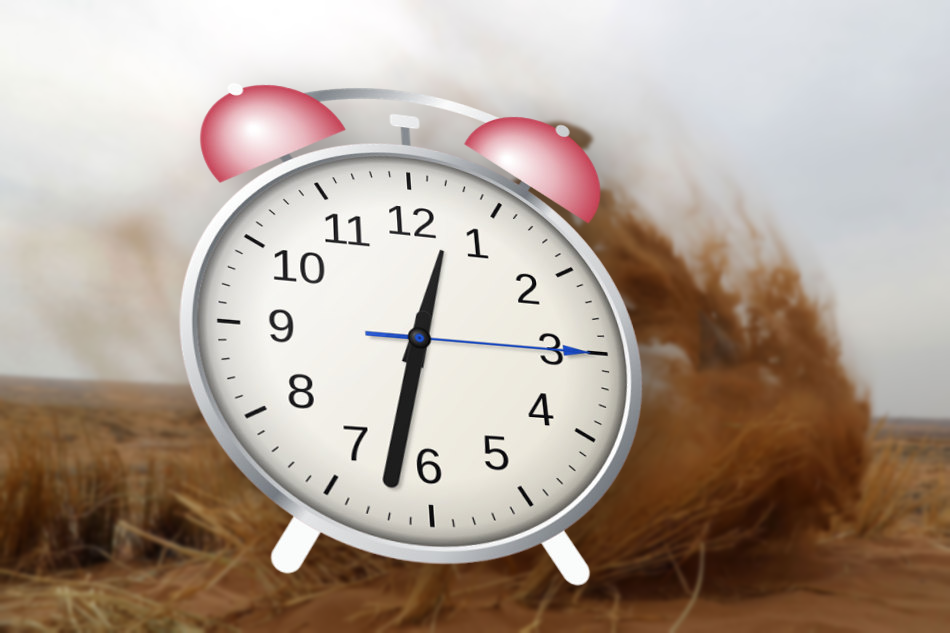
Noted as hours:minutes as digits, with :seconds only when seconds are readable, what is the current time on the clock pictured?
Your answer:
12:32:15
